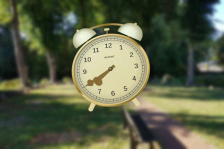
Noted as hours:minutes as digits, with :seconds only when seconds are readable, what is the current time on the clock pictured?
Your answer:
7:40
